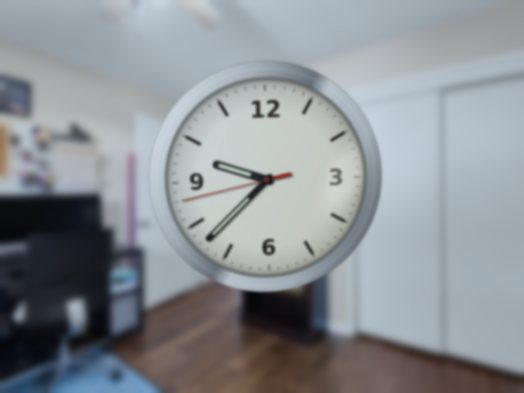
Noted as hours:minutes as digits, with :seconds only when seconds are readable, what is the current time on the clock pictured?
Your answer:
9:37:43
